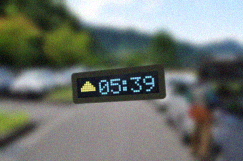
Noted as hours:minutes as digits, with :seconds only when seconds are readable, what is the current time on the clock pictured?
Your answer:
5:39
